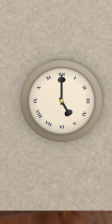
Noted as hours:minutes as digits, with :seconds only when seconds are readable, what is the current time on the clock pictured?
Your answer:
5:00
